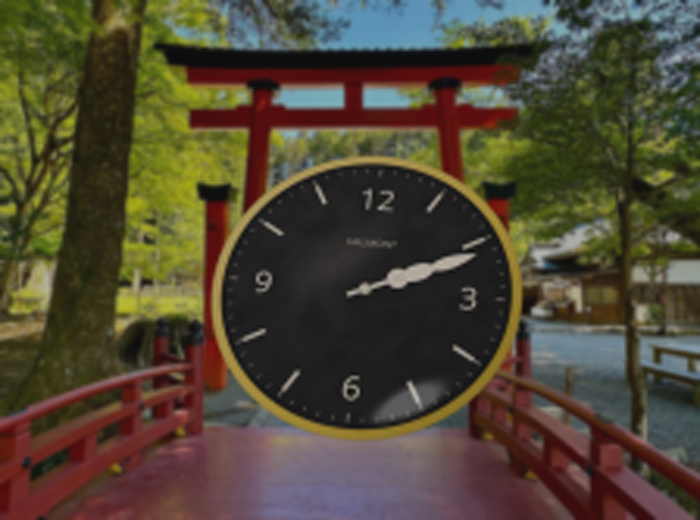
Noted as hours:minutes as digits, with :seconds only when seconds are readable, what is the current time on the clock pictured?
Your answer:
2:11
